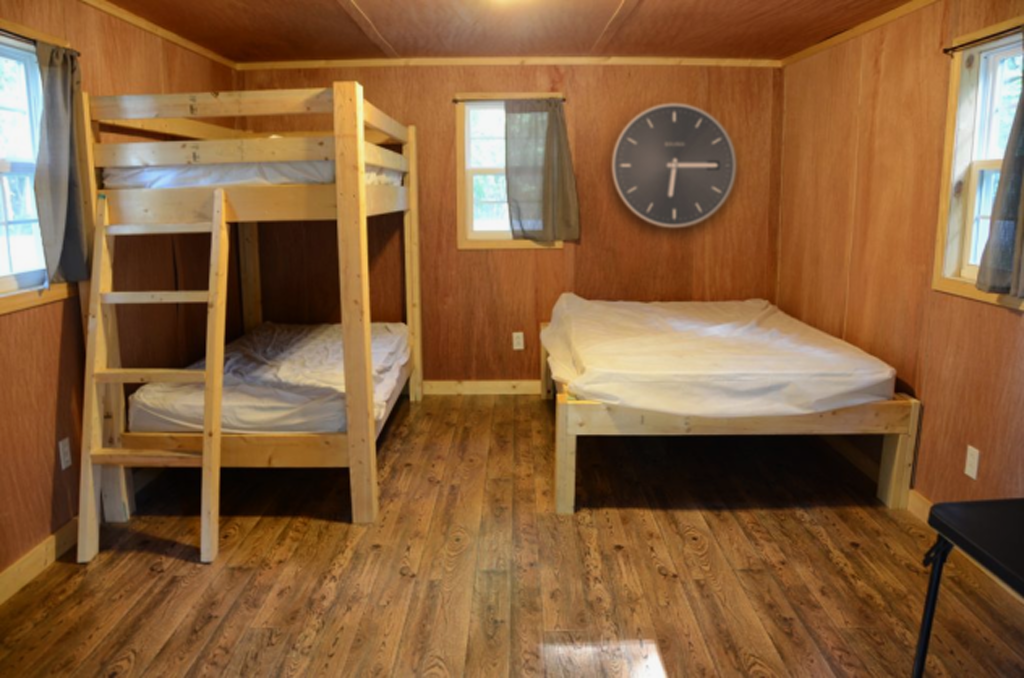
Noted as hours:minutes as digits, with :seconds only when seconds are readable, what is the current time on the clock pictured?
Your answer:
6:15
